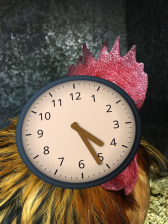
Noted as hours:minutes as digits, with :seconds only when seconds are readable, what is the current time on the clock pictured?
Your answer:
4:26
